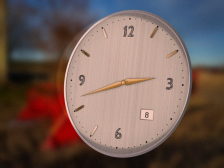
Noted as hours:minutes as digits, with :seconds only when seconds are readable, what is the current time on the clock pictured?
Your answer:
2:42
